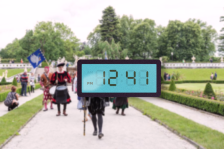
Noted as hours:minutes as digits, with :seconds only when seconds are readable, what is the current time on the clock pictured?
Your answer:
12:41
